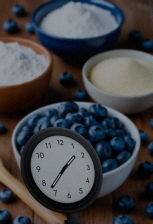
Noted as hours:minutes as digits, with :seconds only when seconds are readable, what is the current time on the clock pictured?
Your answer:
1:37
